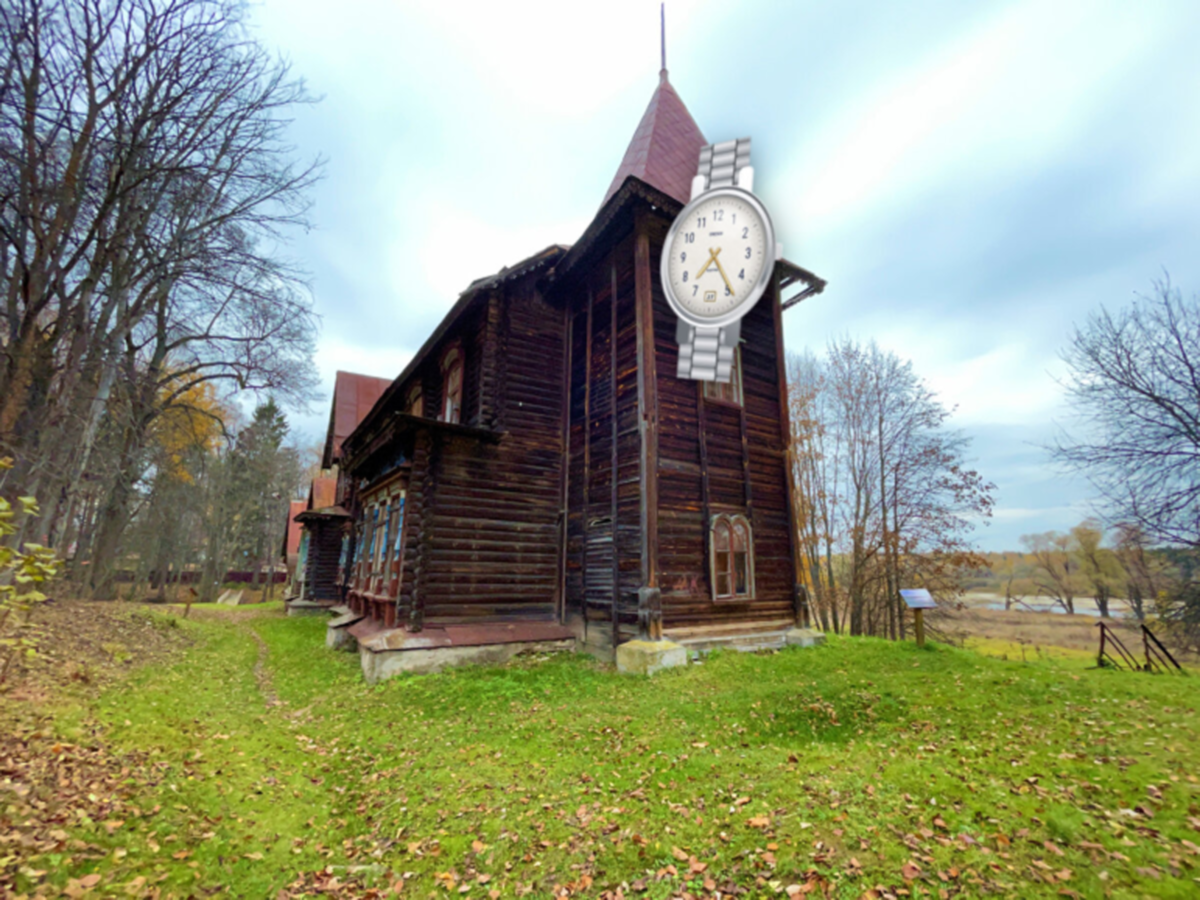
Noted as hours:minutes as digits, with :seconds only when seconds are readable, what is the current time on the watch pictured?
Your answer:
7:24
